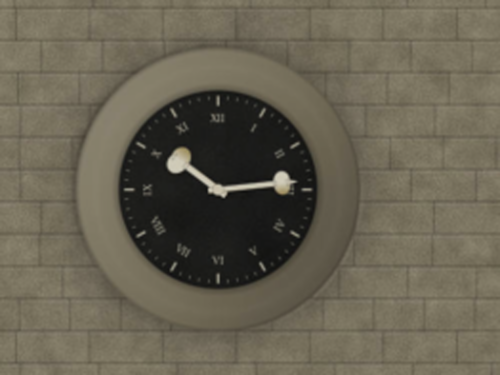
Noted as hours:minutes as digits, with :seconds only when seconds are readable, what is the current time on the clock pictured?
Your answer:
10:14
